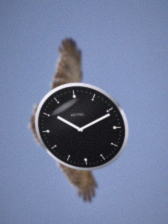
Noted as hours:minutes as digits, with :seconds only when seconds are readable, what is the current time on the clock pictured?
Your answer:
10:11
